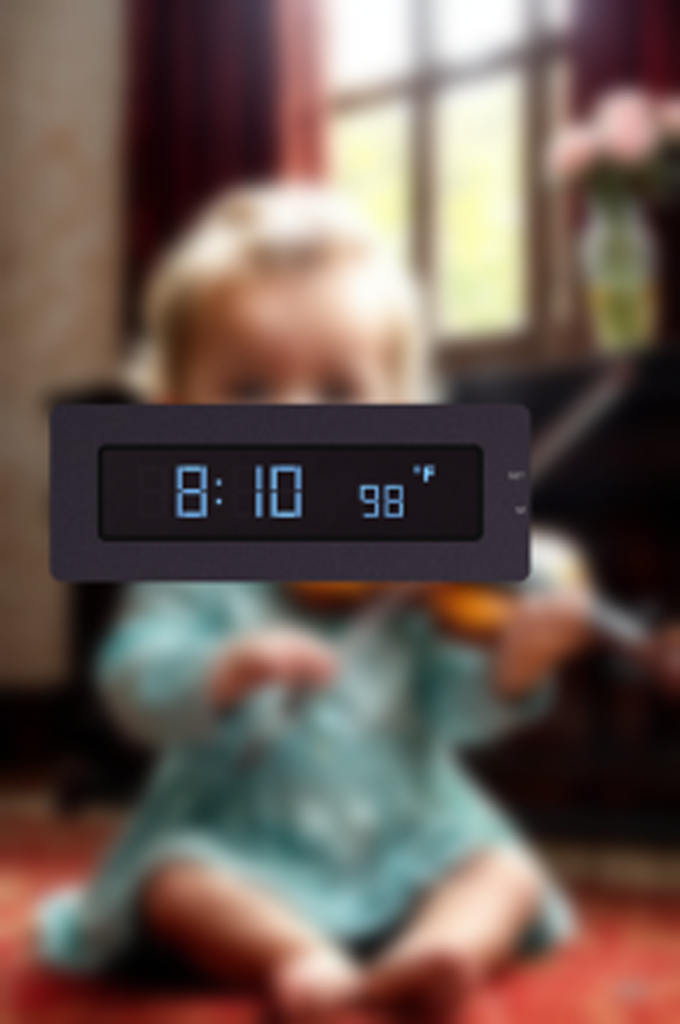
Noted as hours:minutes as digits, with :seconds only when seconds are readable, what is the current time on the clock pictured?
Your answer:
8:10
